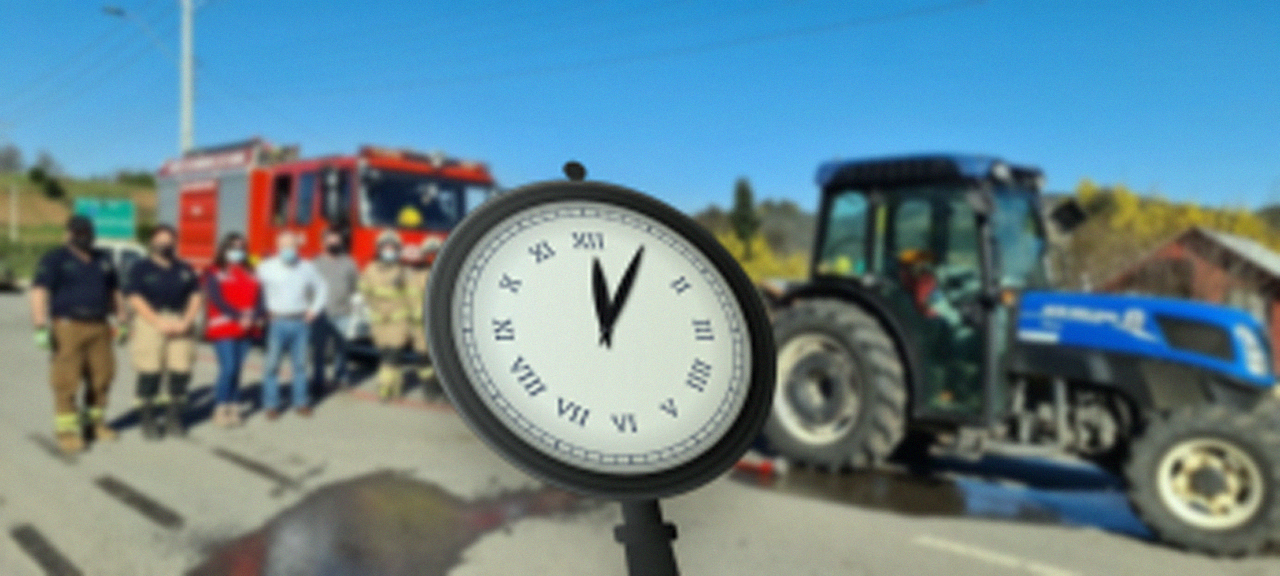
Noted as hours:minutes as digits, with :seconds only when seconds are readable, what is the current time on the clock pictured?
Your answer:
12:05
